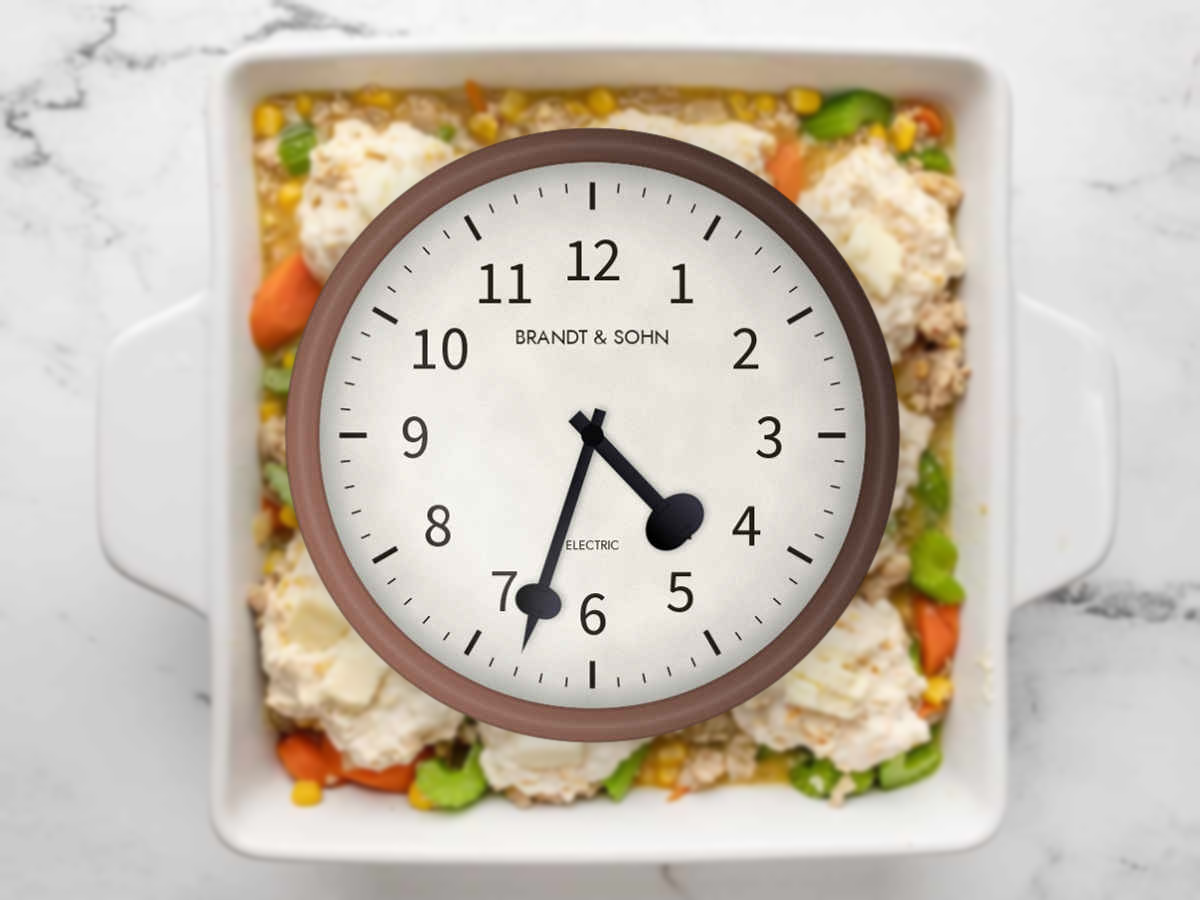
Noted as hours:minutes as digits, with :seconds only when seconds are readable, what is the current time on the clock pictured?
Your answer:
4:33
